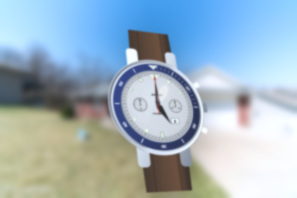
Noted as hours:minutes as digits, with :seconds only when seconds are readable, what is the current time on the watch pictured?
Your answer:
5:00
